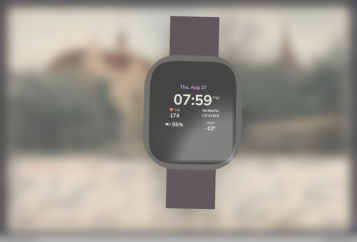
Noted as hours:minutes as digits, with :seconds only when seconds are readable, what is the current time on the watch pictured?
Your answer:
7:59
